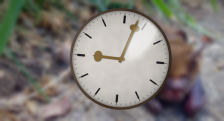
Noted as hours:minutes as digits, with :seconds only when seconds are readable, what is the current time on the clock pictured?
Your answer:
9:03
